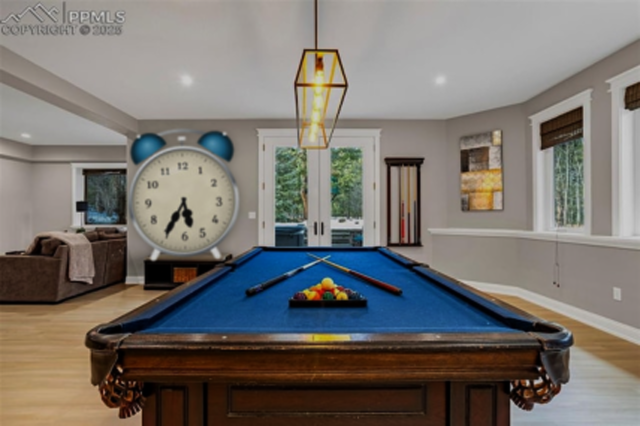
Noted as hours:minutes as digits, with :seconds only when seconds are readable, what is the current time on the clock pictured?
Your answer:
5:35
